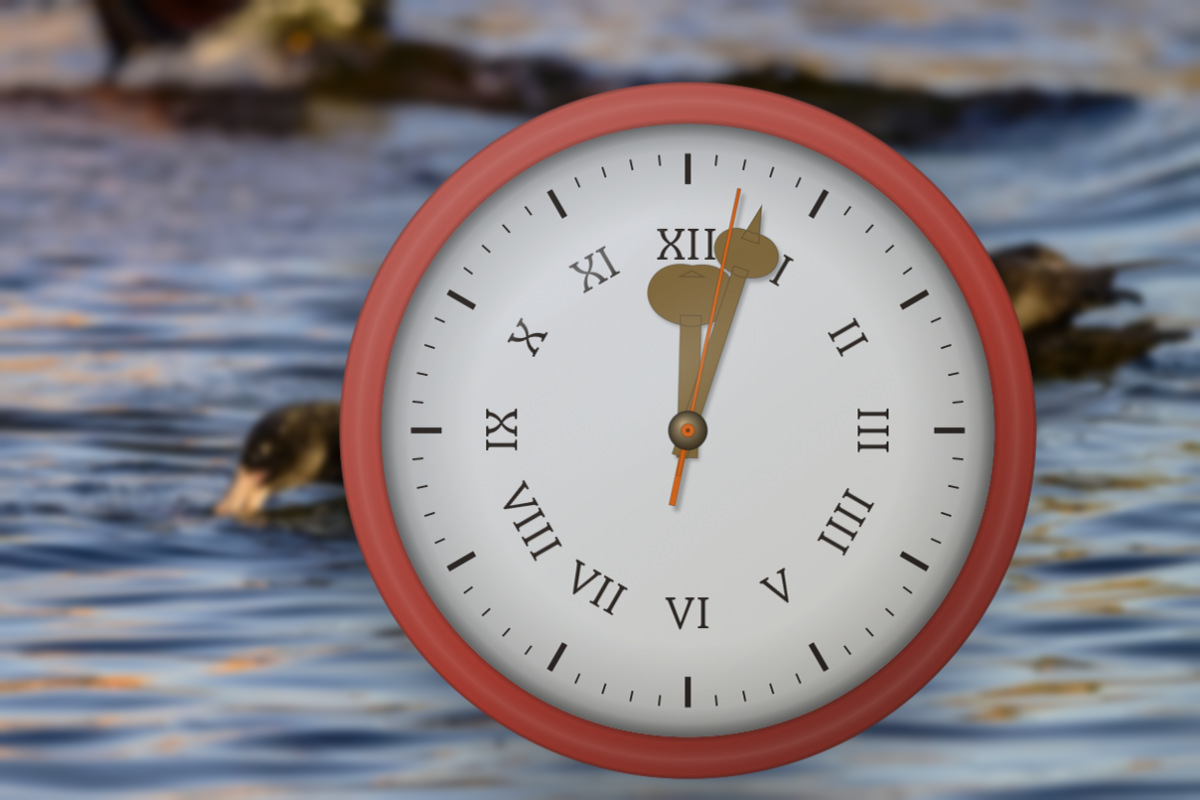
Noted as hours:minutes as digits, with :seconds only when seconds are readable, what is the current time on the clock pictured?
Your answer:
12:03:02
